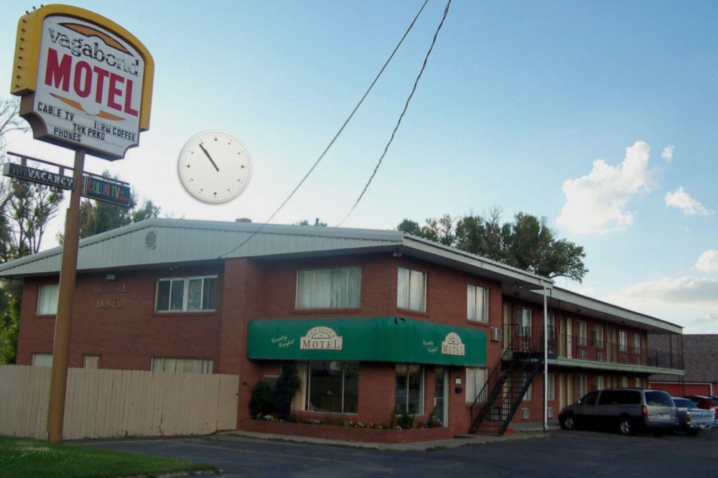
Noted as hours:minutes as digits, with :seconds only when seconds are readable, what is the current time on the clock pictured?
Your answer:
10:54
